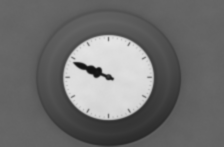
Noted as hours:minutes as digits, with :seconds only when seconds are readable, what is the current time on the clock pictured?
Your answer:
9:49
